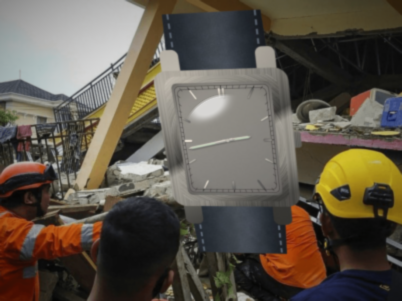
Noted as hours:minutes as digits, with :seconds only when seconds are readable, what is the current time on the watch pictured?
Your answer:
2:43
